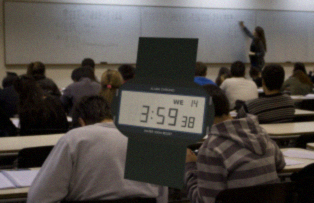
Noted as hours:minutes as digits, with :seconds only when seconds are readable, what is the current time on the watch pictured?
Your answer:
3:59:38
